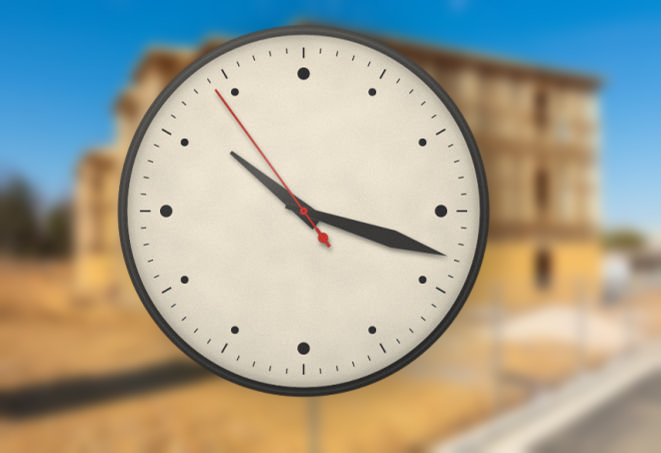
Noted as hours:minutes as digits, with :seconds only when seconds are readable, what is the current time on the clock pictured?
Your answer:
10:17:54
